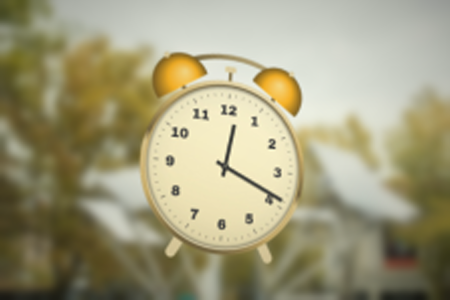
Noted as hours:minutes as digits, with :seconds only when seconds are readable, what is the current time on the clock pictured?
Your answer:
12:19
